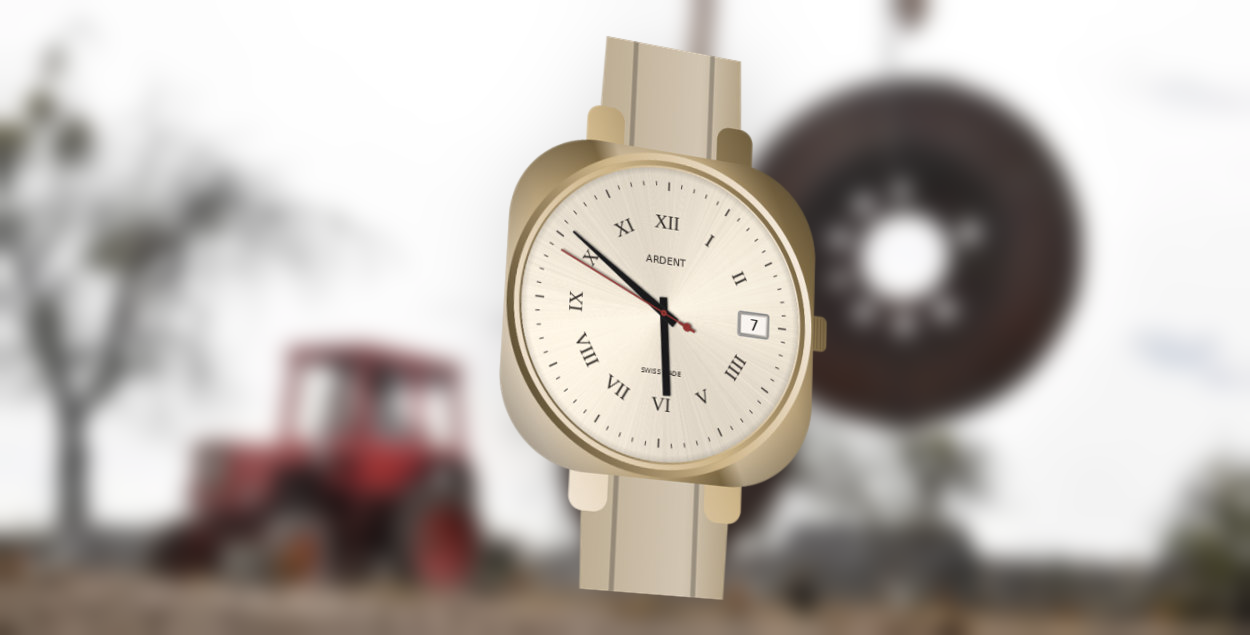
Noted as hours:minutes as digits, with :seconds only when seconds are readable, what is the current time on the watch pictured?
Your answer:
5:50:49
